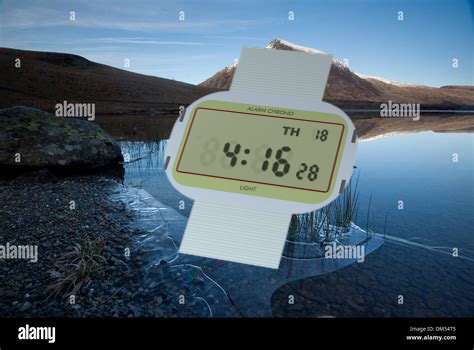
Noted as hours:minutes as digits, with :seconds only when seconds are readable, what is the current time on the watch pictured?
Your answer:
4:16:28
